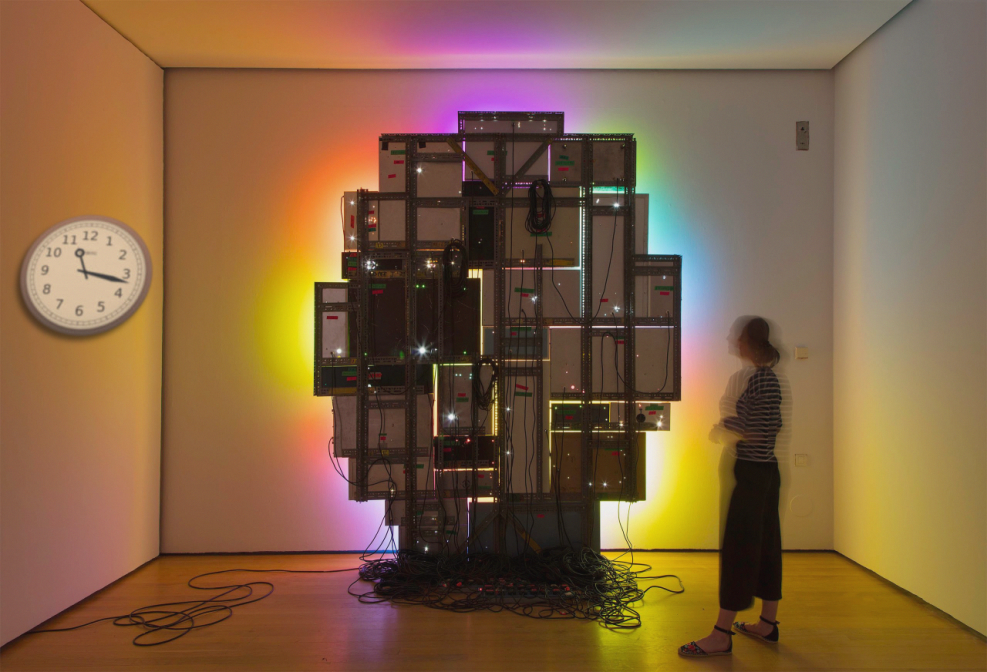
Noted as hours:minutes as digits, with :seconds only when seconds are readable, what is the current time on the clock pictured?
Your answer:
11:17
